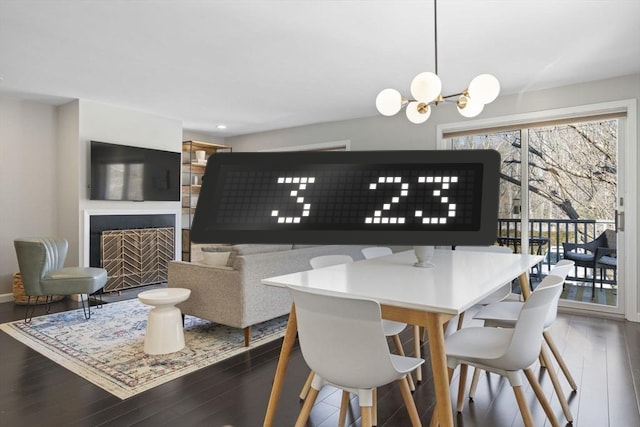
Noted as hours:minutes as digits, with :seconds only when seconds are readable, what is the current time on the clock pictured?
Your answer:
3:23
